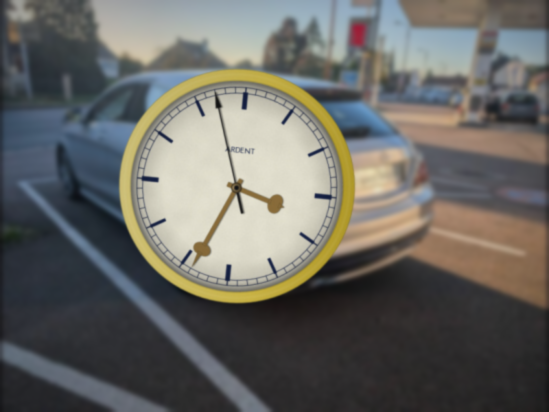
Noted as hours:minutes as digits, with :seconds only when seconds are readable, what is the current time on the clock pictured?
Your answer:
3:33:57
